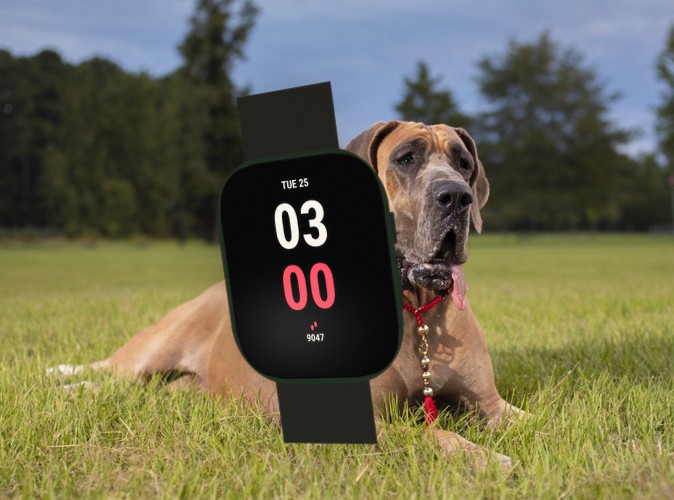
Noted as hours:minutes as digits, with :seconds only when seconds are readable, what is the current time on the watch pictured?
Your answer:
3:00
